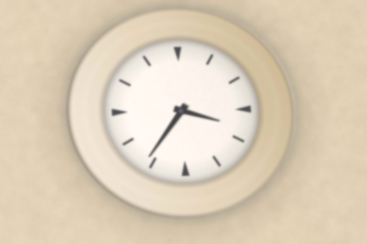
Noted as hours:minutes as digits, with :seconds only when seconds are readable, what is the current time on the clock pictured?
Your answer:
3:36
